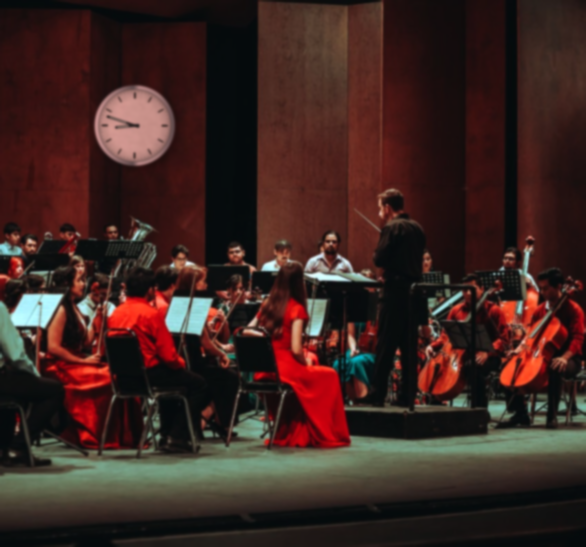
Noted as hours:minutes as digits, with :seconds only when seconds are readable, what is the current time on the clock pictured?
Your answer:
8:48
